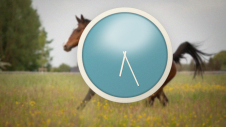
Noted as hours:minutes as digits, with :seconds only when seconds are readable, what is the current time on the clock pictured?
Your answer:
6:26
